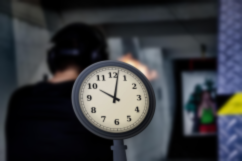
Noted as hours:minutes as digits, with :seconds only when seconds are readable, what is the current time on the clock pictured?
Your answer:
10:02
